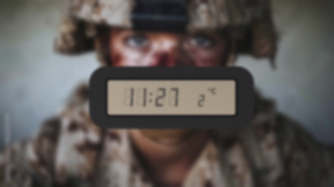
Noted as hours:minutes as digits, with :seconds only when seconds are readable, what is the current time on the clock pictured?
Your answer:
11:27
